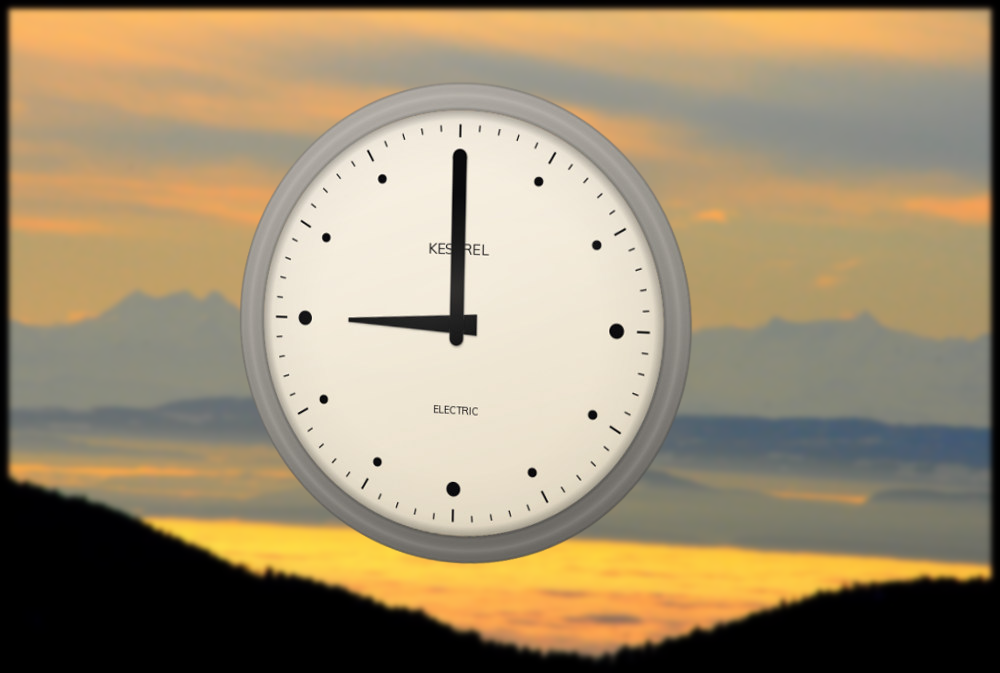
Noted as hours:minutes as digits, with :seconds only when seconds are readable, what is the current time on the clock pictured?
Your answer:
9:00
